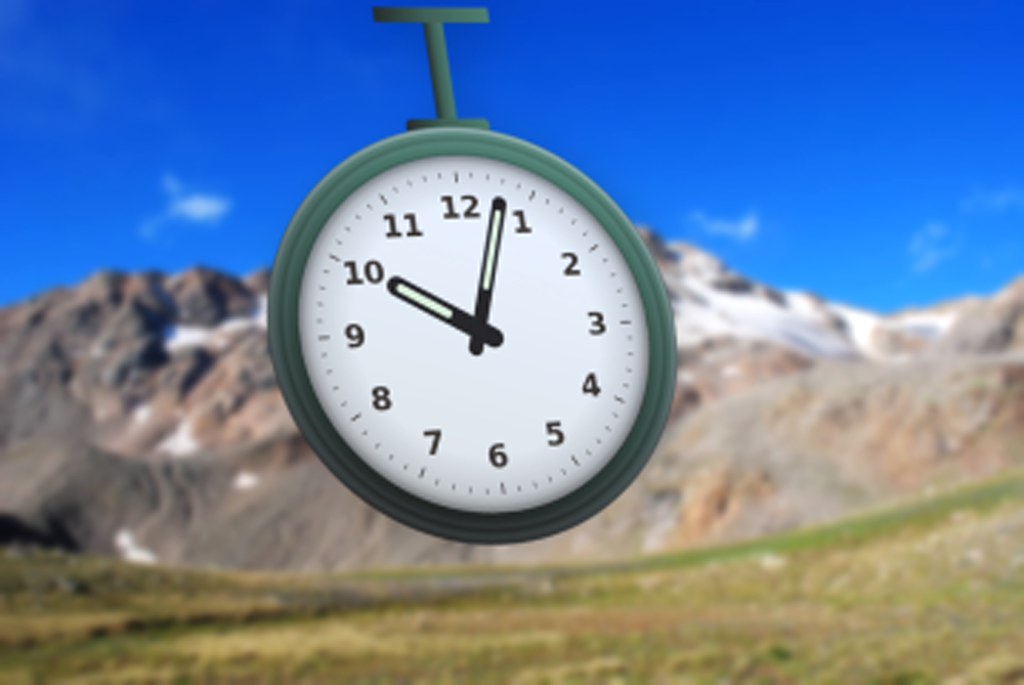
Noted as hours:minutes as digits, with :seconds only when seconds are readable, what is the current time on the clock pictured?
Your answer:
10:03
